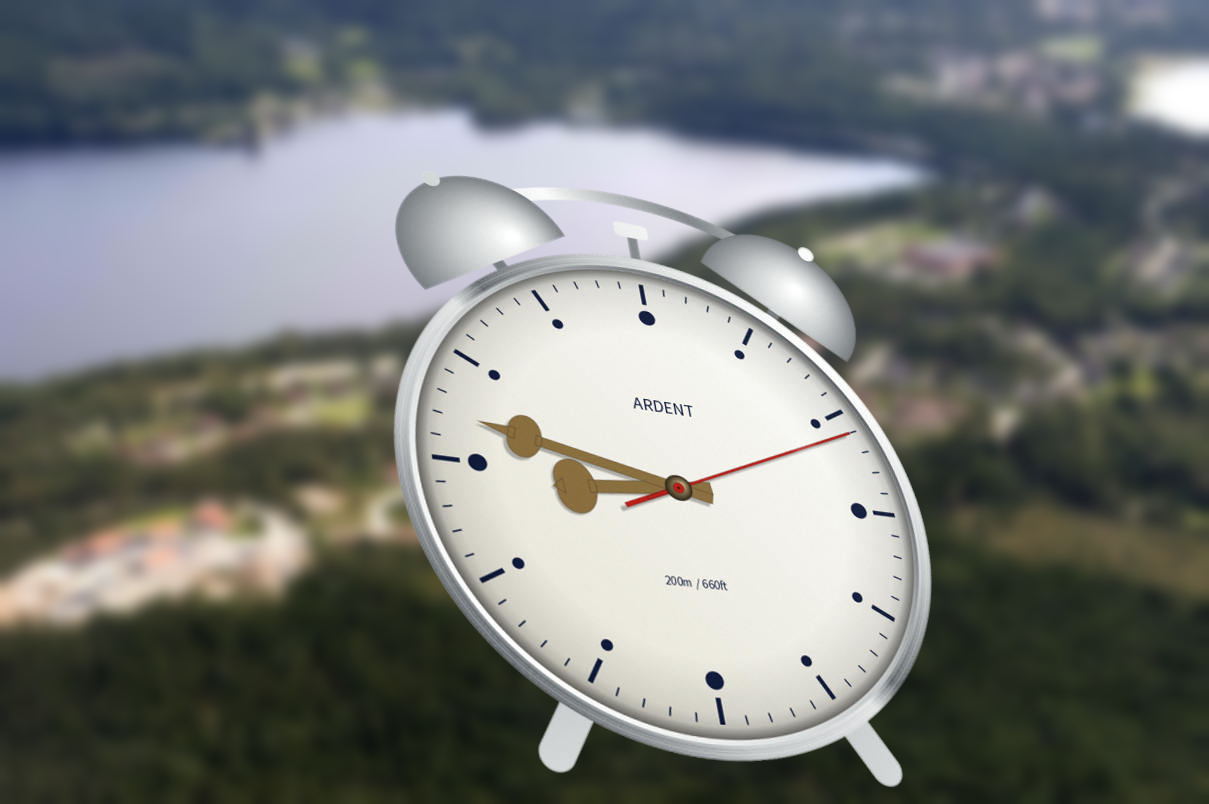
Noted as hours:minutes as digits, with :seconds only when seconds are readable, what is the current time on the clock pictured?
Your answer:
8:47:11
